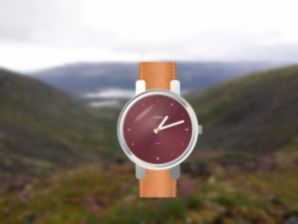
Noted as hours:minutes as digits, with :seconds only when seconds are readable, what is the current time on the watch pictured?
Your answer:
1:12
